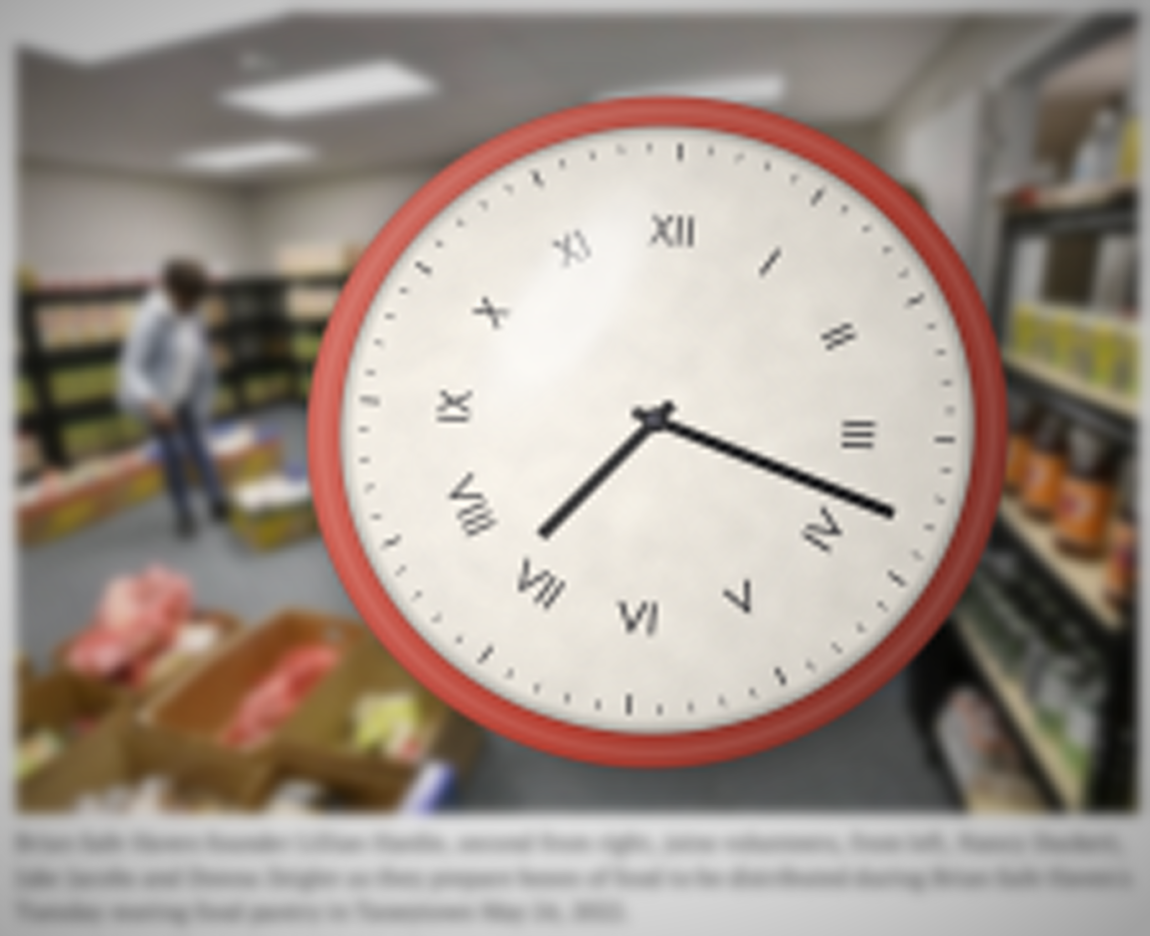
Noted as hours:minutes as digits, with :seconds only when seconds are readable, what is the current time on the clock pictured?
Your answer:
7:18
